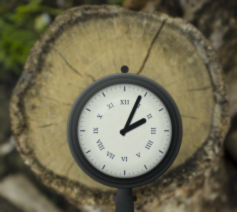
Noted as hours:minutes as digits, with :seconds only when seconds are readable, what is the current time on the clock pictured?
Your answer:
2:04
